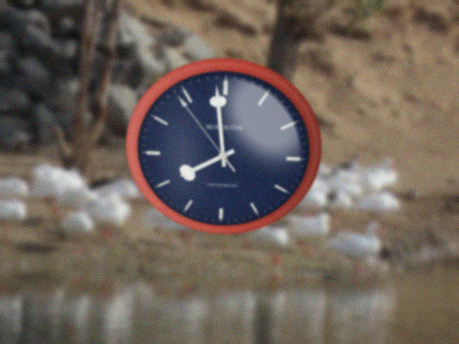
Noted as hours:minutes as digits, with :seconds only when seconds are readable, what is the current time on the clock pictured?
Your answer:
7:58:54
